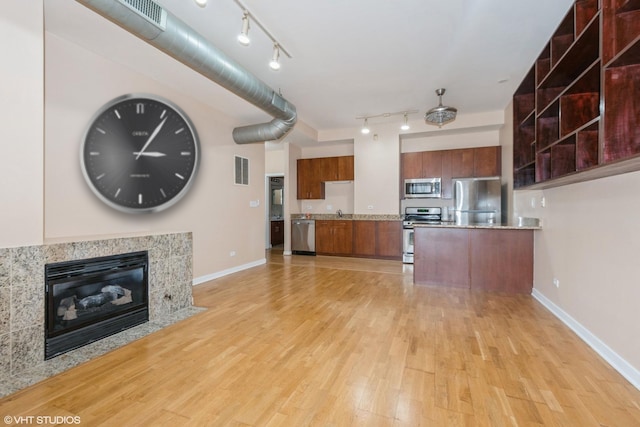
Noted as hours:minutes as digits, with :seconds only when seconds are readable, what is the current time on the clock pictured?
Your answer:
3:06
